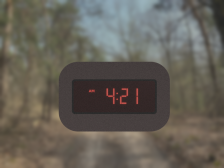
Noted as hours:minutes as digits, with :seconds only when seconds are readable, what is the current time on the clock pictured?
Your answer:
4:21
